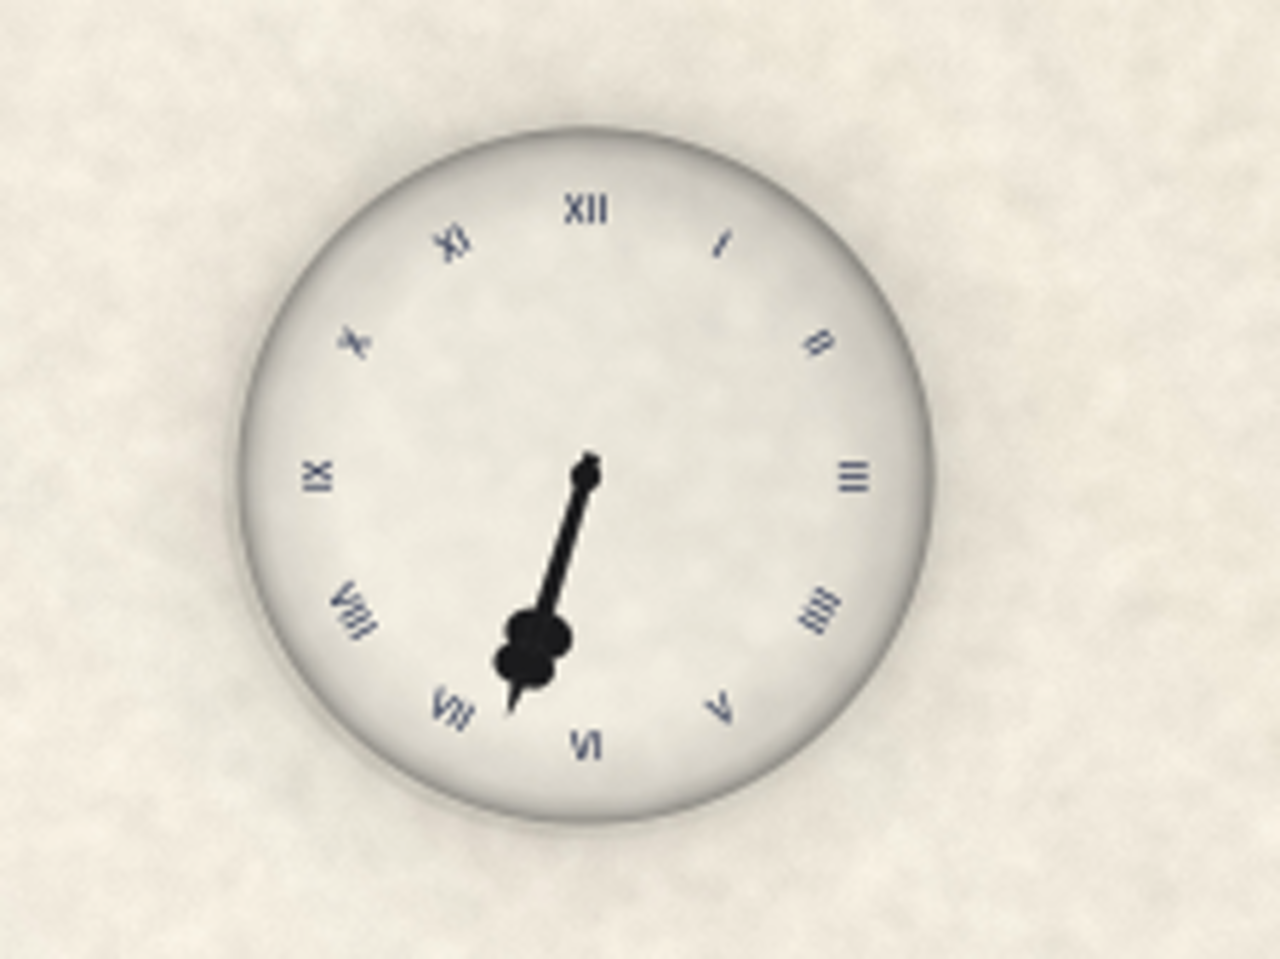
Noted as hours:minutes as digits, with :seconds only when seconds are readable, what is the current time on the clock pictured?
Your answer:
6:33
